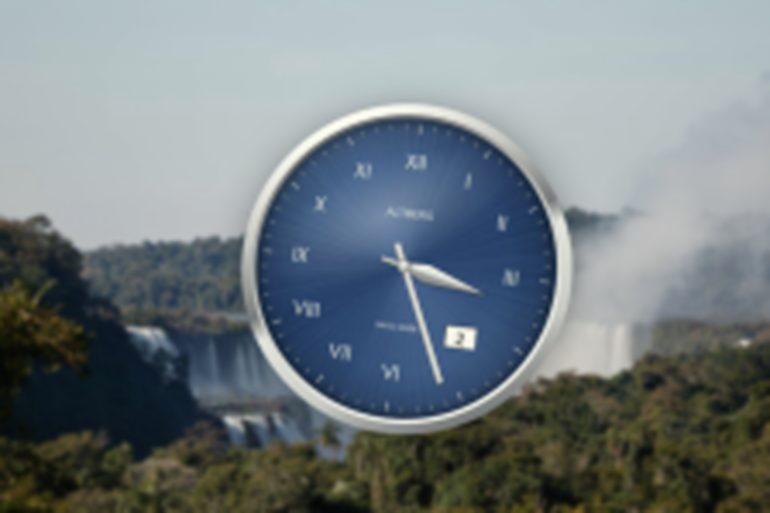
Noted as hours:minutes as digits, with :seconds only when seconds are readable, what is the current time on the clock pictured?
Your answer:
3:26
